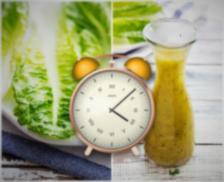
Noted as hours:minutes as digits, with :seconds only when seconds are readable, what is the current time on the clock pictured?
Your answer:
4:08
